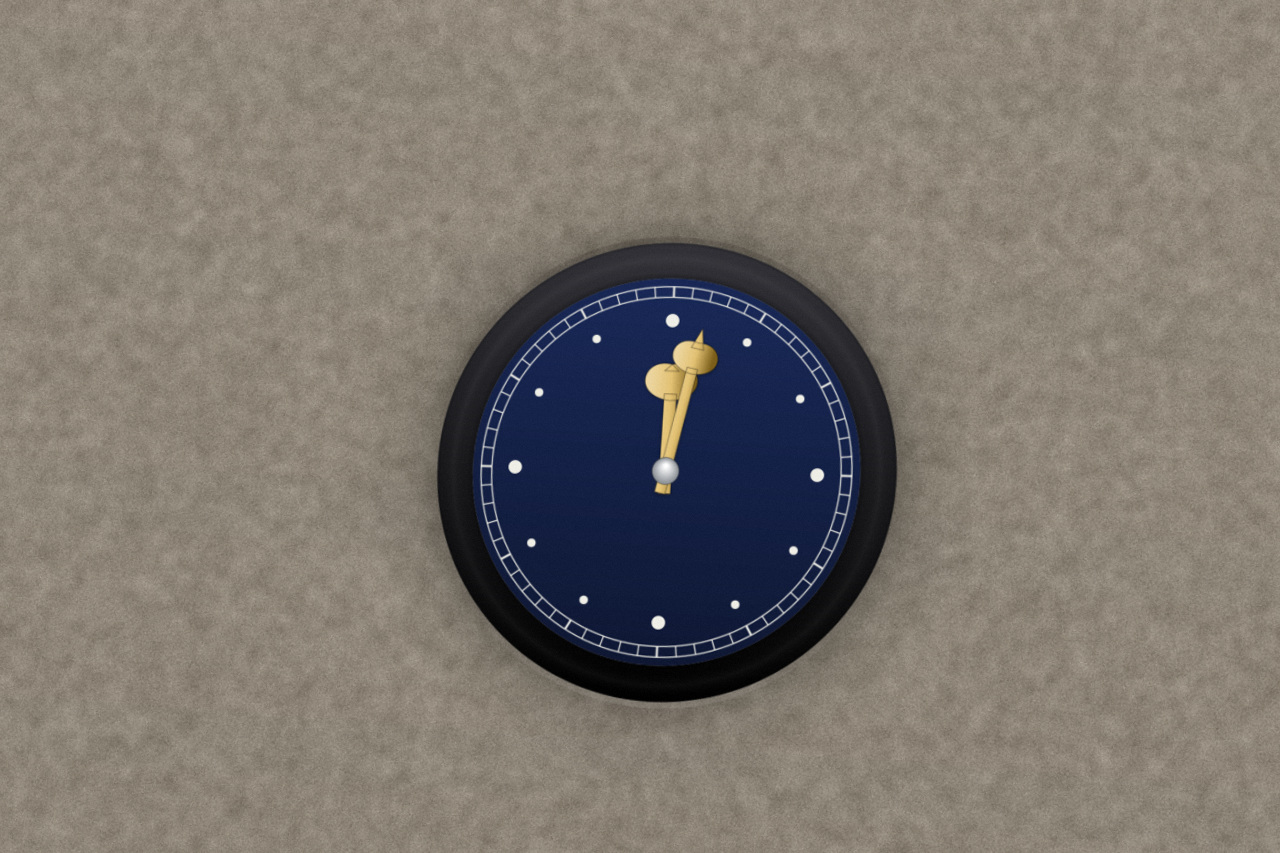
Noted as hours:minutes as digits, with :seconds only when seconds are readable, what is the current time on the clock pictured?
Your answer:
12:02
